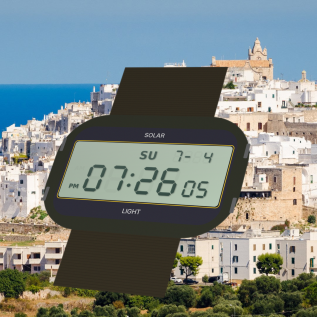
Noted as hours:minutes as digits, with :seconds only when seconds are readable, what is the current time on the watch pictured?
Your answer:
7:26:05
